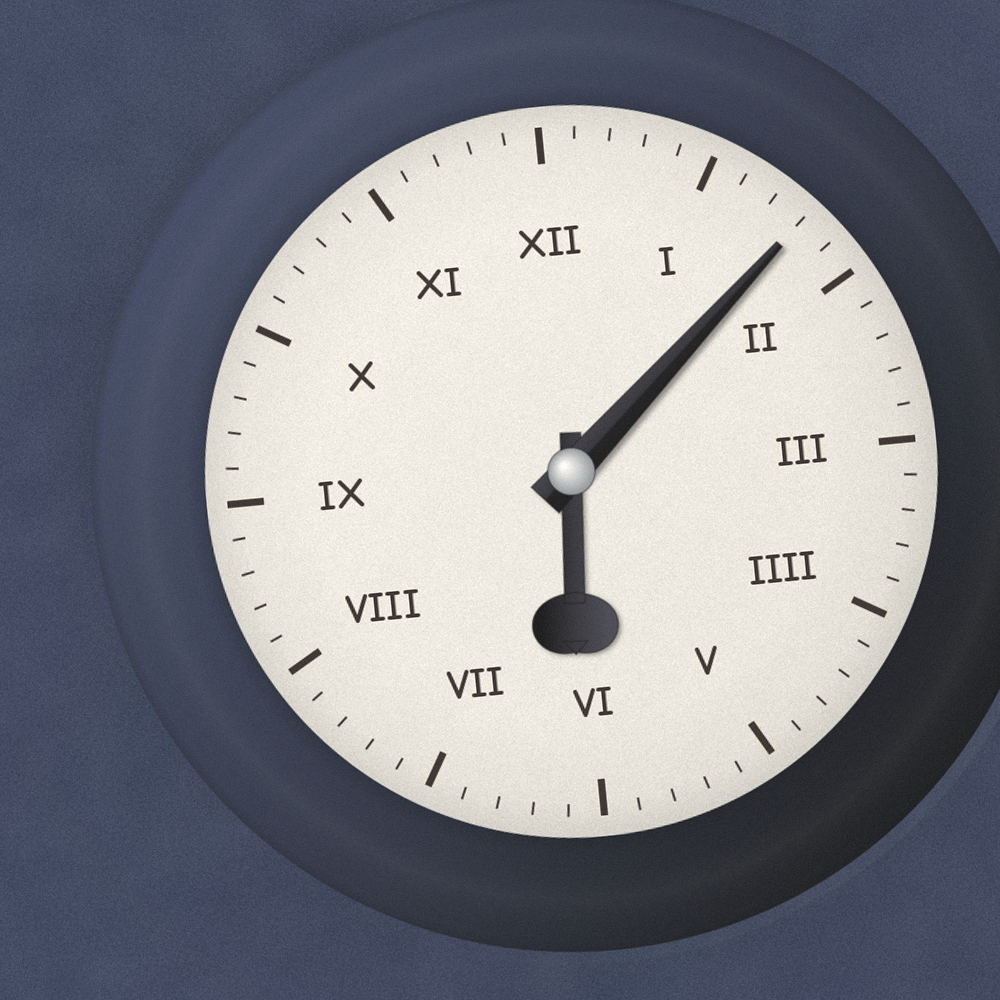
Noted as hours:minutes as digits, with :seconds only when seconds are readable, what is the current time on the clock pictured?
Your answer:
6:08
